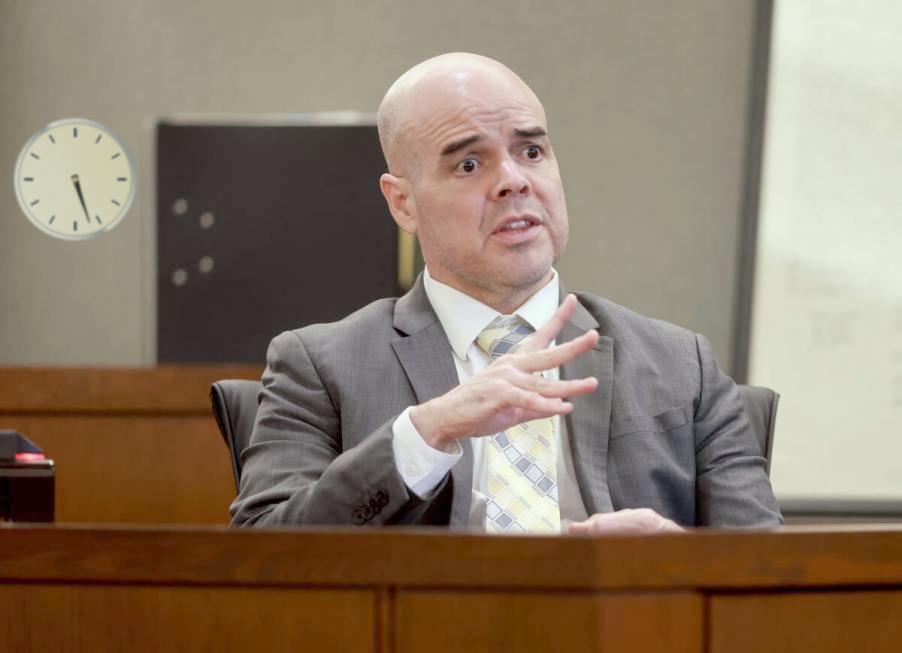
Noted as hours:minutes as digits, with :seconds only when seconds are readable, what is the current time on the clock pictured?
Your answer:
5:27
